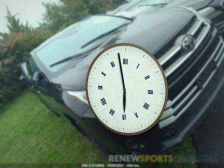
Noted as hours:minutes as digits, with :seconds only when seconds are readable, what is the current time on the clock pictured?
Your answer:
5:58
